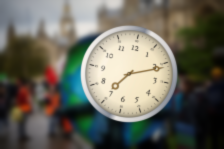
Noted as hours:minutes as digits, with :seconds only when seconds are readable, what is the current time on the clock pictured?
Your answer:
7:11
